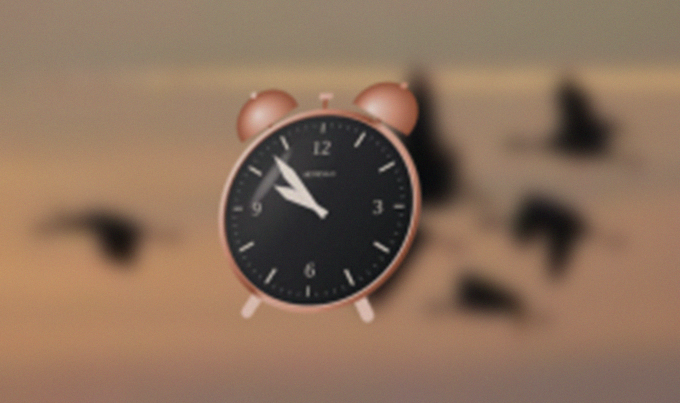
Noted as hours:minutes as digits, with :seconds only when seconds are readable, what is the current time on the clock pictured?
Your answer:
9:53
